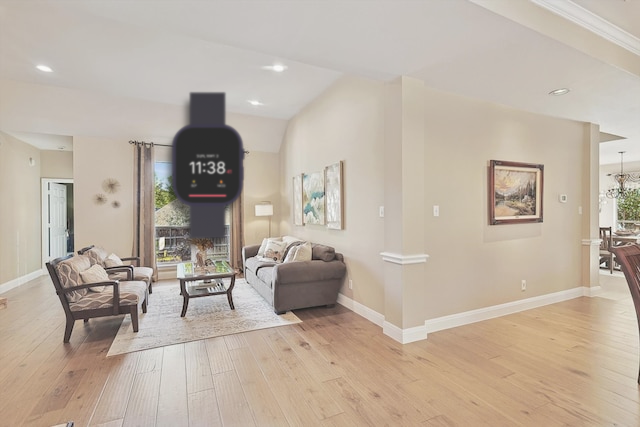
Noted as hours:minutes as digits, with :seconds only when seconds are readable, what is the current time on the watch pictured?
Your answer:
11:38
